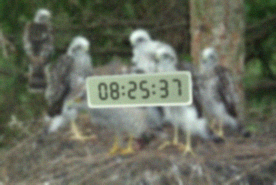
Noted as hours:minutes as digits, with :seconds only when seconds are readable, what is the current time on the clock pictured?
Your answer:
8:25:37
